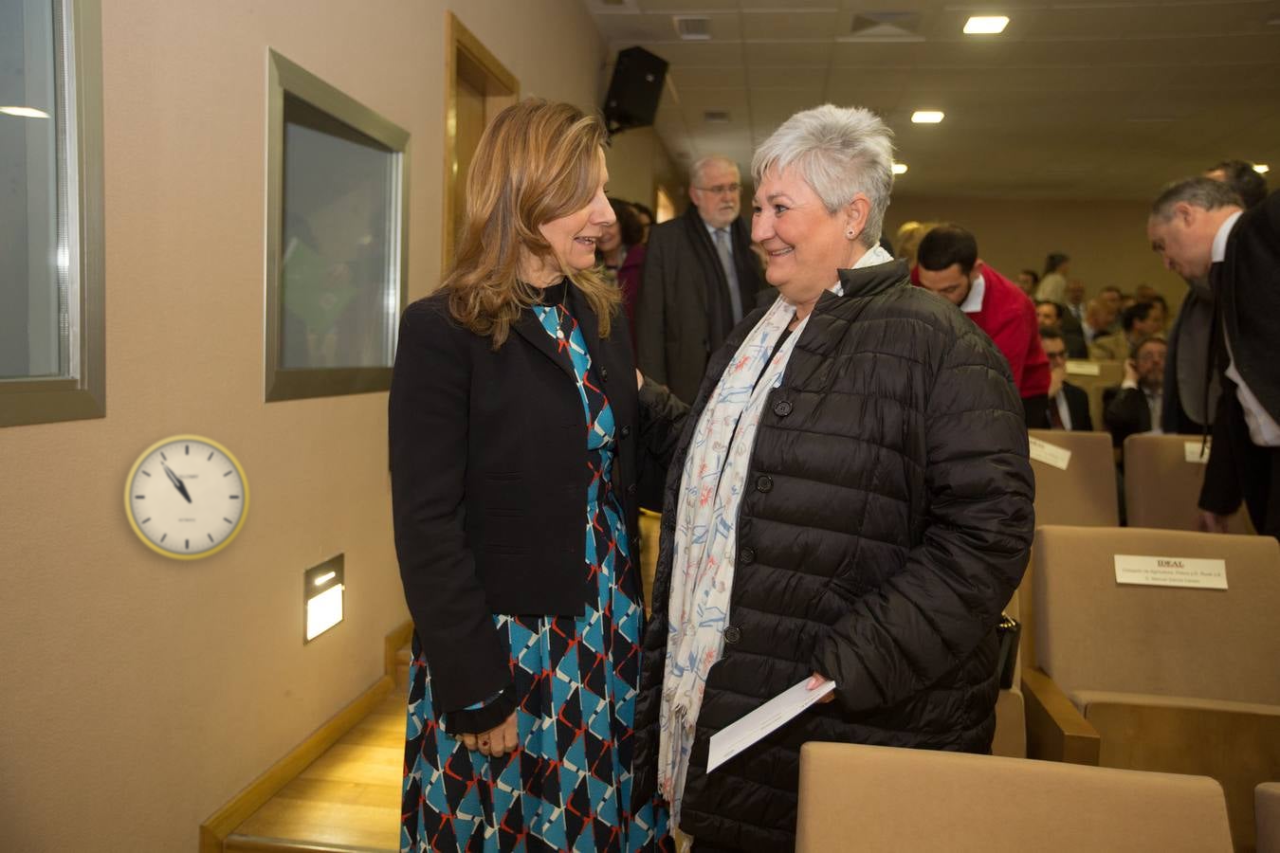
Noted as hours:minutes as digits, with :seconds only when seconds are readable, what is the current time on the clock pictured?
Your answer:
10:54
